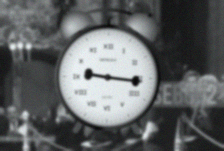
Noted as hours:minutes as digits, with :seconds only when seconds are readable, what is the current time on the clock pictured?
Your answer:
9:16
